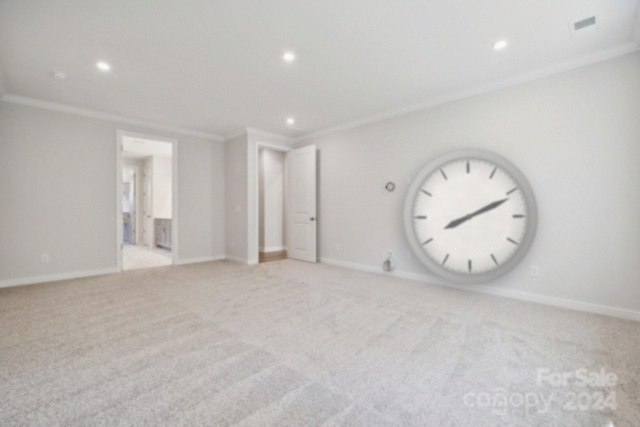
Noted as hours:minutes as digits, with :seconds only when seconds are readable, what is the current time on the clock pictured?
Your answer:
8:11
